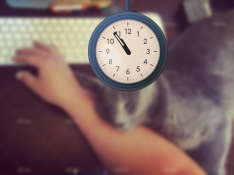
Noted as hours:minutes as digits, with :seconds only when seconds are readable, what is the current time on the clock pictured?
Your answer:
10:54
